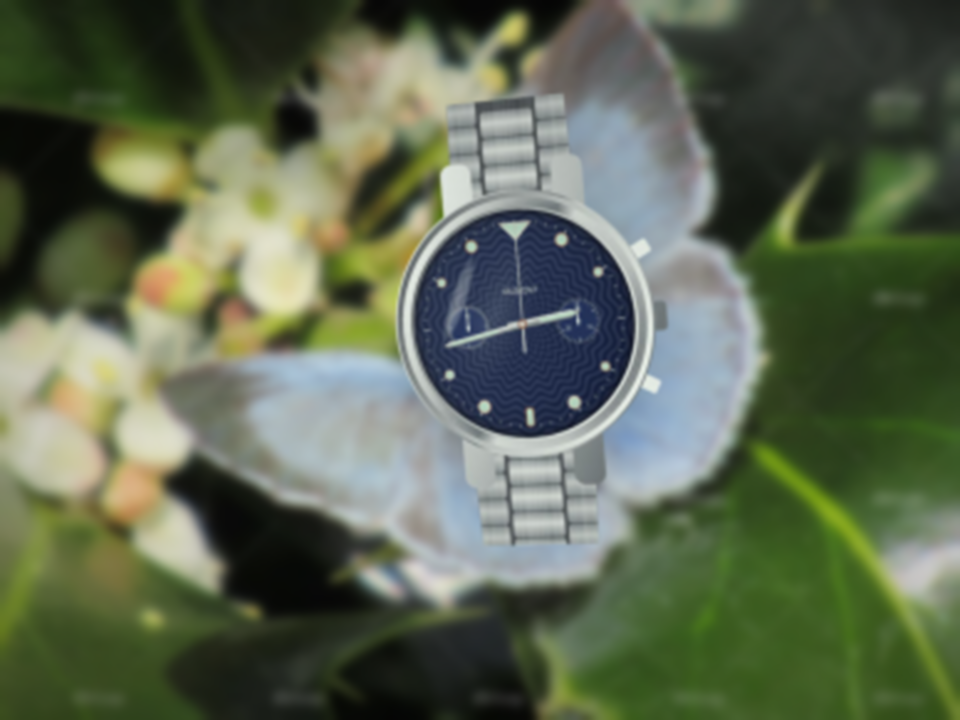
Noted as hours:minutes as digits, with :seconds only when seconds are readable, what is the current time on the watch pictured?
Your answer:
2:43
